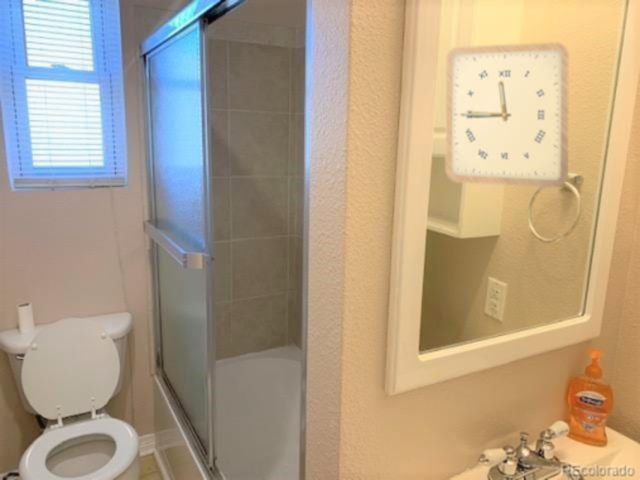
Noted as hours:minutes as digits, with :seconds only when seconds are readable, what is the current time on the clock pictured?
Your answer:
11:45
